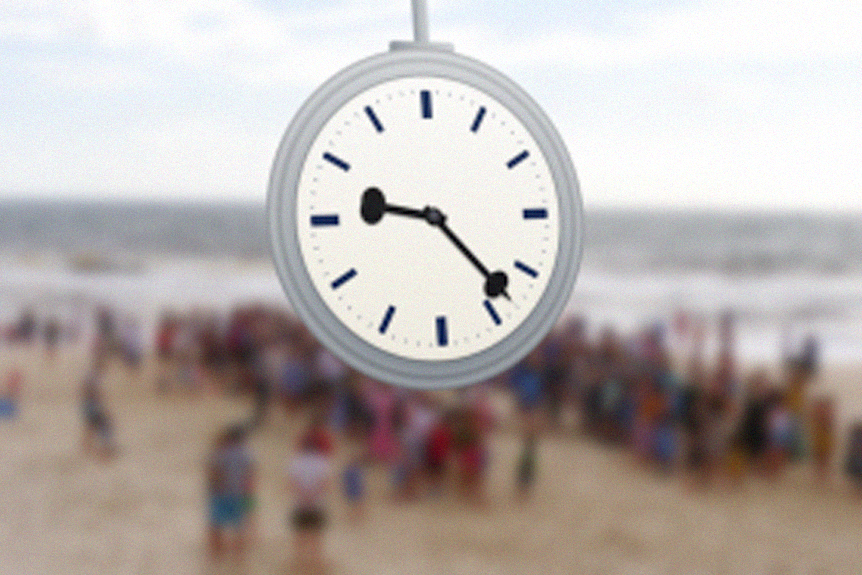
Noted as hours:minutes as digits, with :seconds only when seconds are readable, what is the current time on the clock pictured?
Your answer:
9:23
